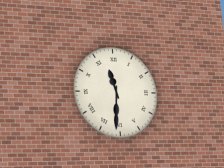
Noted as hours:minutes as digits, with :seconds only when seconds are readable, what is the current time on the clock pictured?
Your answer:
11:31
